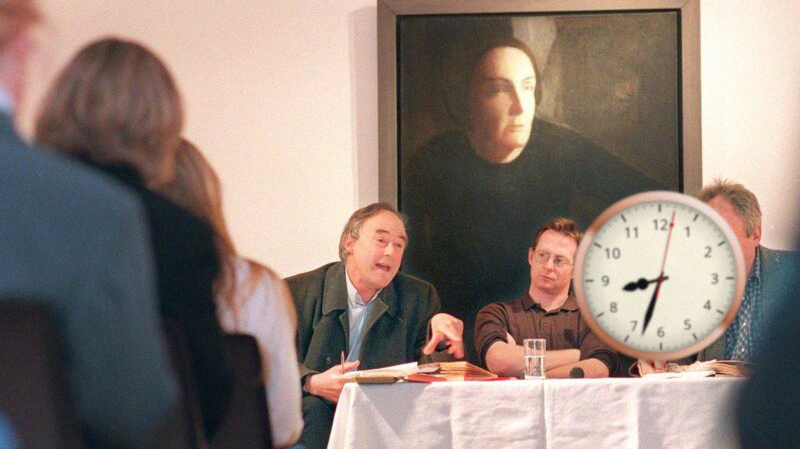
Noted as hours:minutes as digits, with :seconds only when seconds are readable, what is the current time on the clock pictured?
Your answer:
8:33:02
